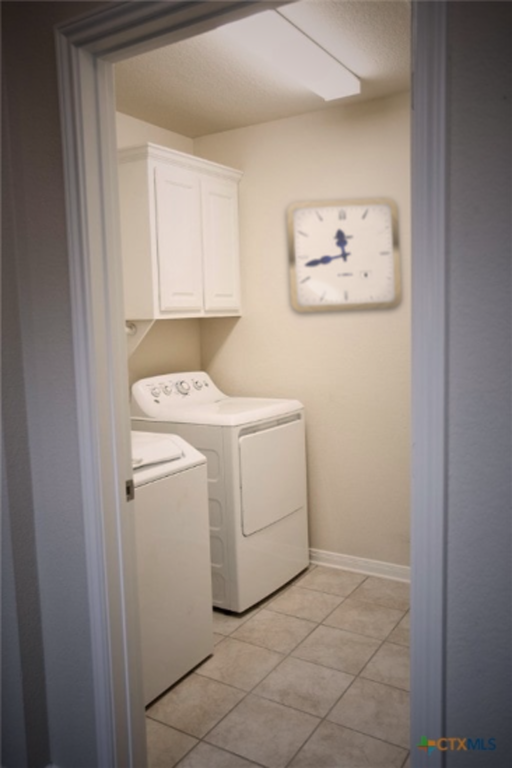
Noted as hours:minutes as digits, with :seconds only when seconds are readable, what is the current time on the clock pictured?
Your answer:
11:43
